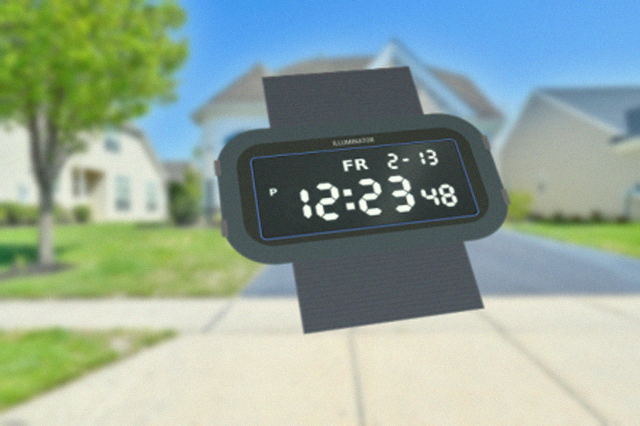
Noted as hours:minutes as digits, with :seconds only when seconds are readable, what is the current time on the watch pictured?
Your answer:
12:23:48
